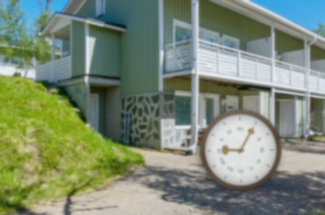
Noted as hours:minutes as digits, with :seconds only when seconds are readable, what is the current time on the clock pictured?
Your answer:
9:05
